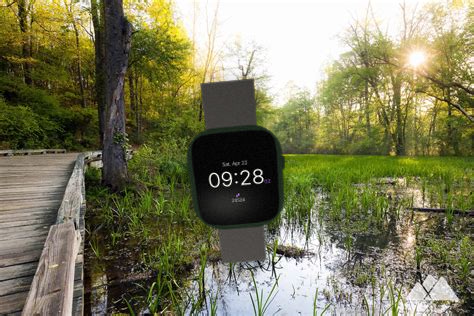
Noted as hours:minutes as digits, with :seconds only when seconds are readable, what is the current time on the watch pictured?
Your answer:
9:28
